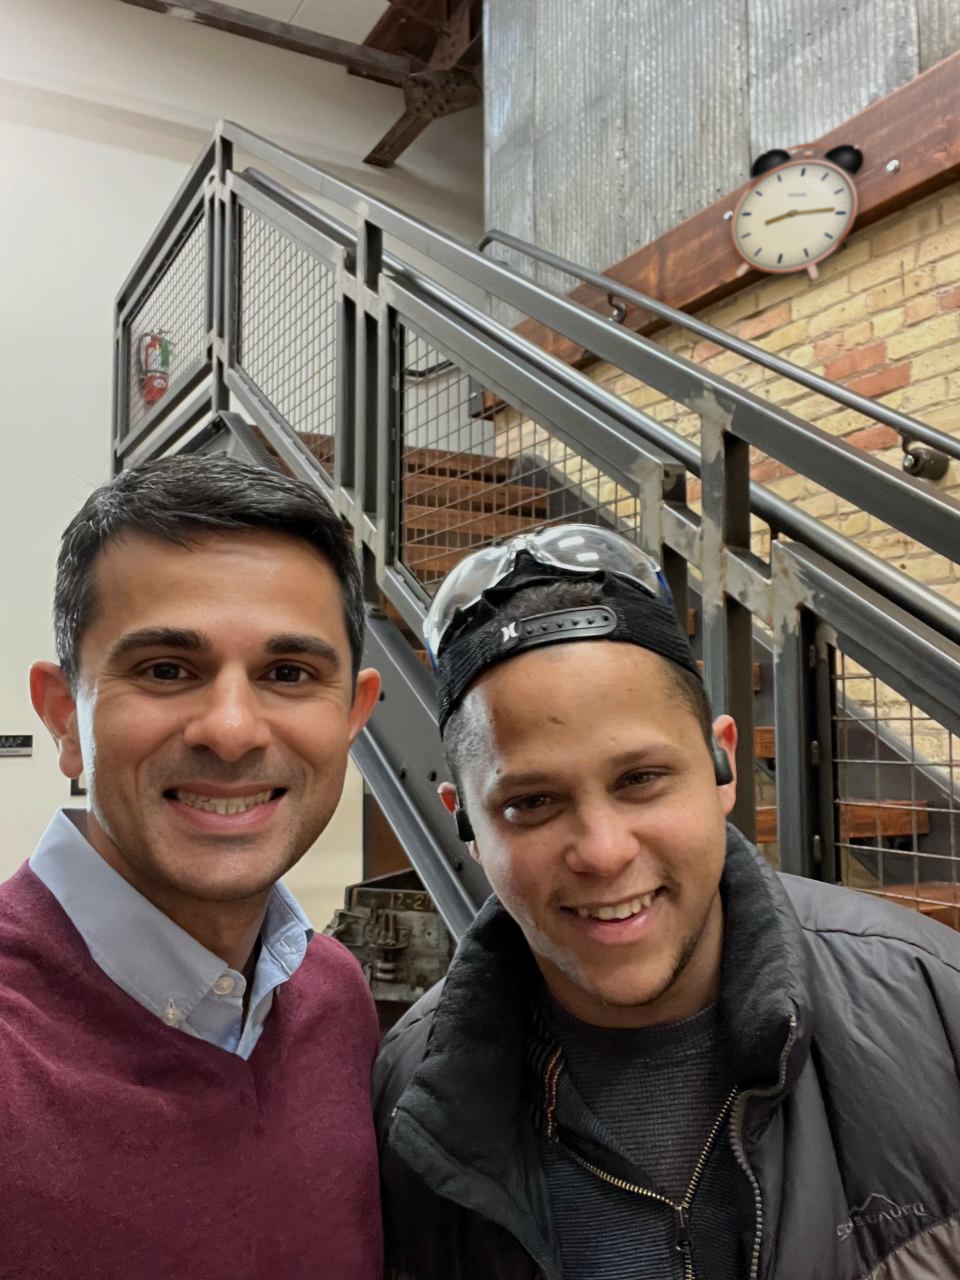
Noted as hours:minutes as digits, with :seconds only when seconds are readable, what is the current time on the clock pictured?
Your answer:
8:14
